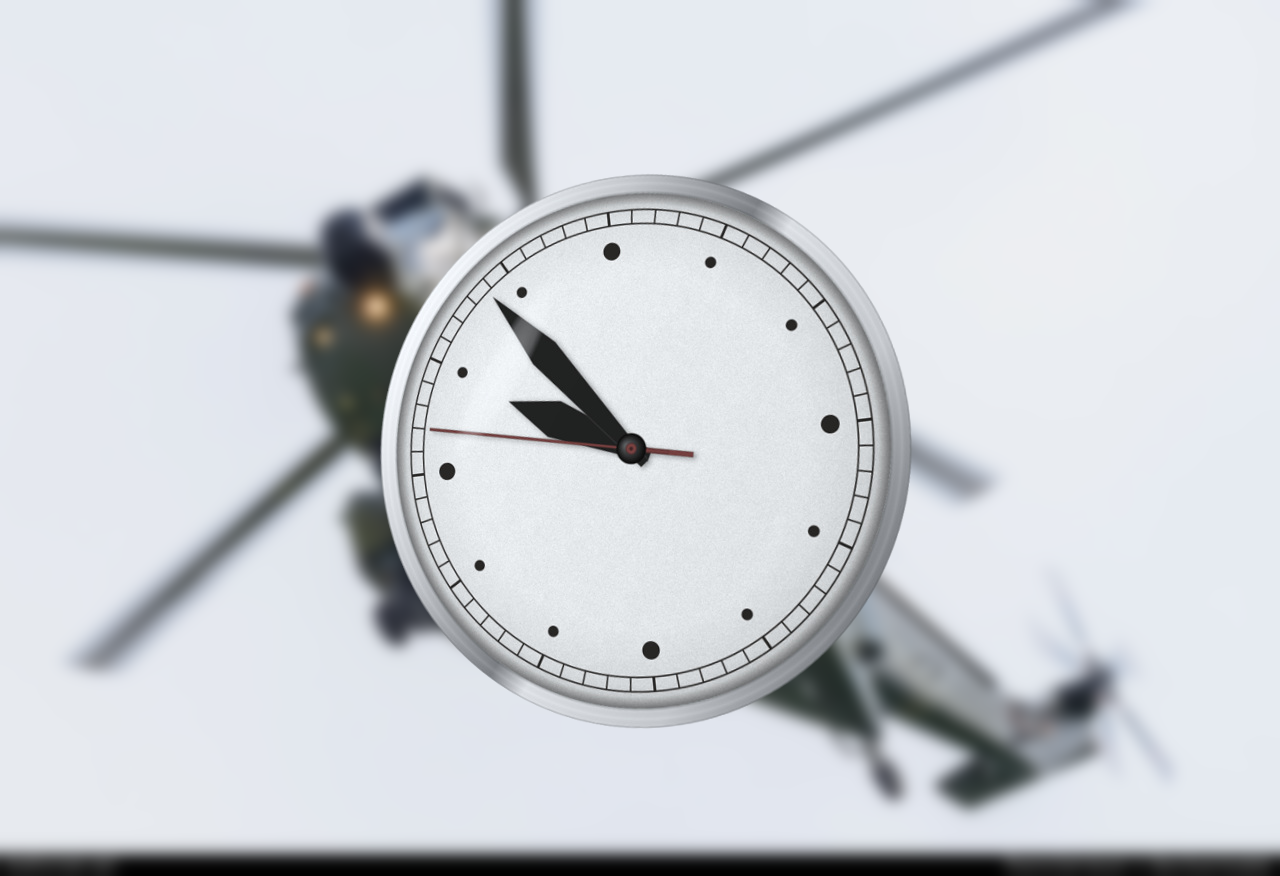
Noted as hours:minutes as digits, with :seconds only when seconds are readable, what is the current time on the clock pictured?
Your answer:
9:53:47
